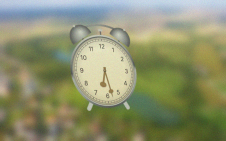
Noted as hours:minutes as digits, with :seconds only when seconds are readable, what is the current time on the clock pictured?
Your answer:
6:28
